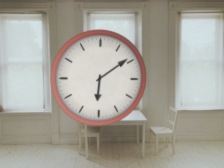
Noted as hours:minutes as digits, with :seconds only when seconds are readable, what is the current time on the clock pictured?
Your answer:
6:09
